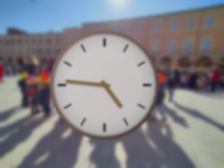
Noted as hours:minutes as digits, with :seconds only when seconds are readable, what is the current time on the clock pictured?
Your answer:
4:46
